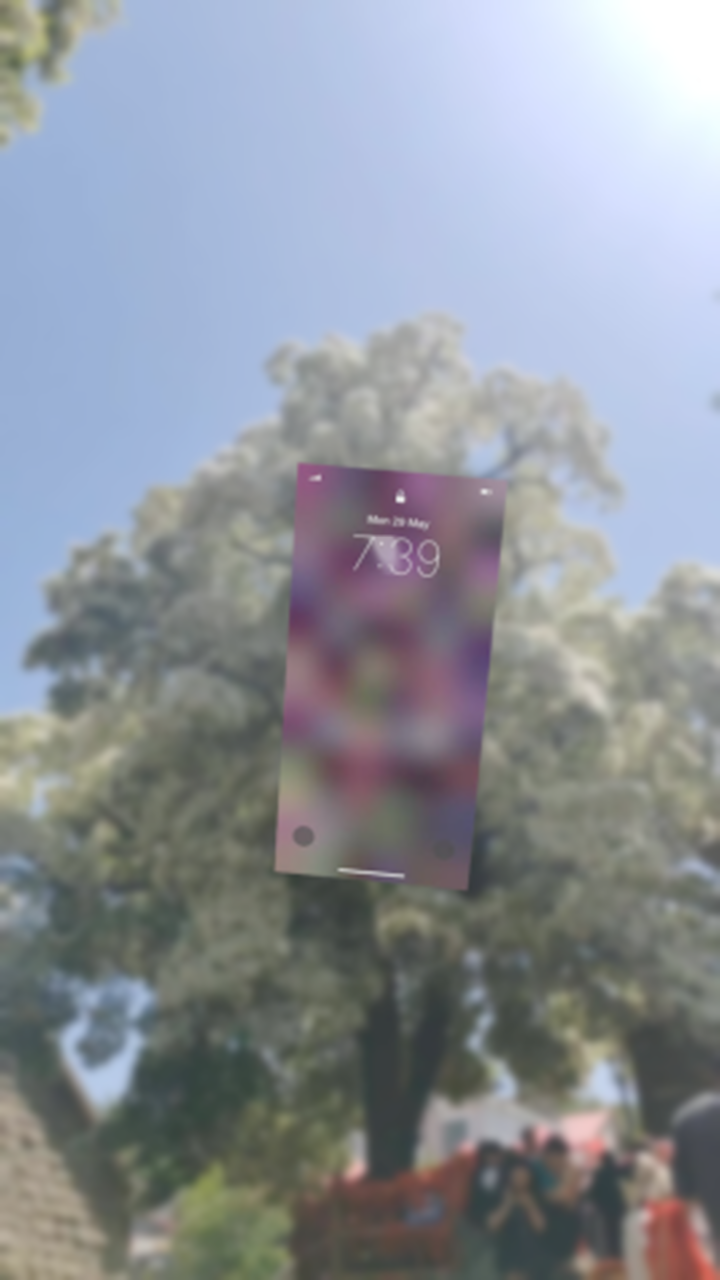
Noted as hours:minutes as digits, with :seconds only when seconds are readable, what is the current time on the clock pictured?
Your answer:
7:39
